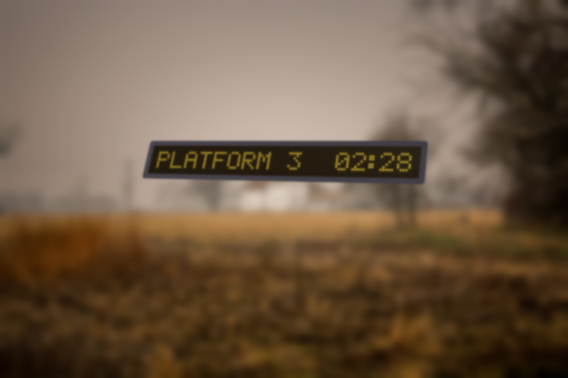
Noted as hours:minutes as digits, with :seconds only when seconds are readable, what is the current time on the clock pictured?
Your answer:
2:28
